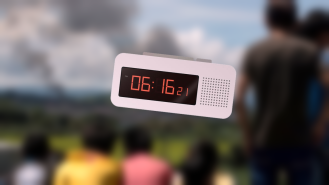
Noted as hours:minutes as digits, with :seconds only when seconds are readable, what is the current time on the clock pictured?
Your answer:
6:16:21
